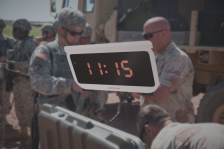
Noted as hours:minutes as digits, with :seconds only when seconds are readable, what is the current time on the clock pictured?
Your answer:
11:15
